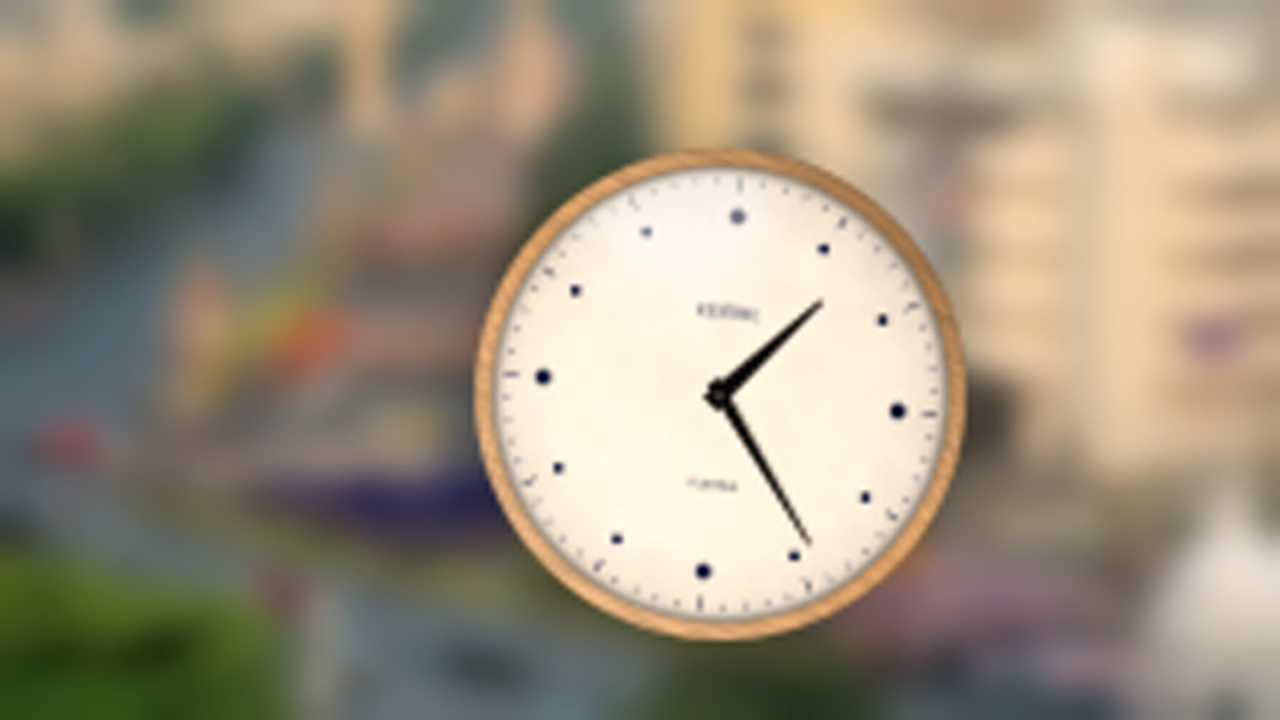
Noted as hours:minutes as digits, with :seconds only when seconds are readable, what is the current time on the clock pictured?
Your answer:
1:24
